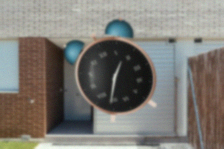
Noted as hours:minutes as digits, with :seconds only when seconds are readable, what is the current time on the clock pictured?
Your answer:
1:36
